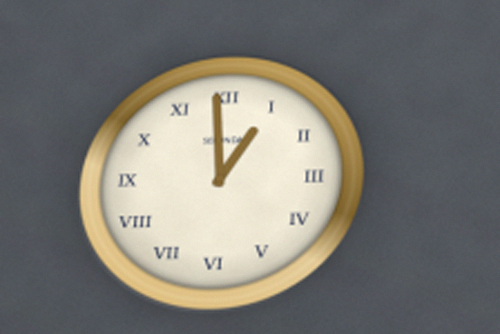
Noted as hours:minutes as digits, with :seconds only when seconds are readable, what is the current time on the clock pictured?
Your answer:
12:59
